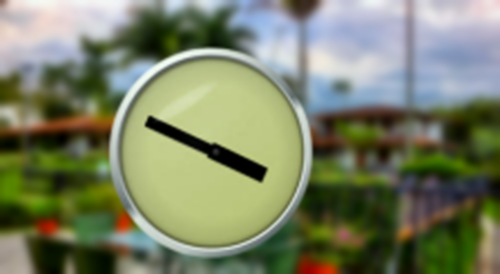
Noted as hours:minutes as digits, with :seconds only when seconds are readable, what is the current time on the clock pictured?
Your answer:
3:49
